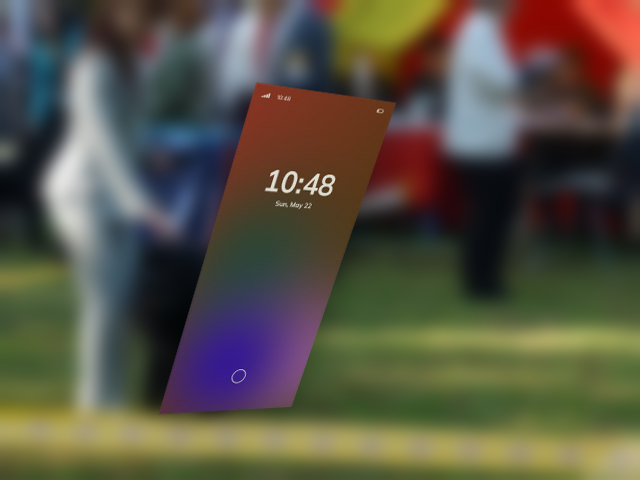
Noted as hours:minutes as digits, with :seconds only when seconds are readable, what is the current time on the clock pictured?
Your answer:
10:48
